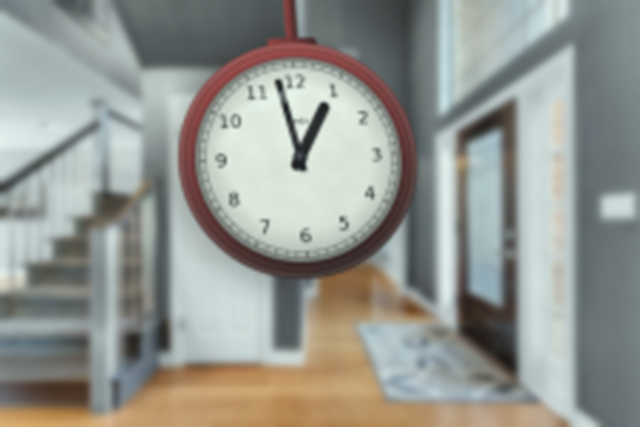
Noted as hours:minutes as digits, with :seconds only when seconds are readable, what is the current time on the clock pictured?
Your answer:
12:58
